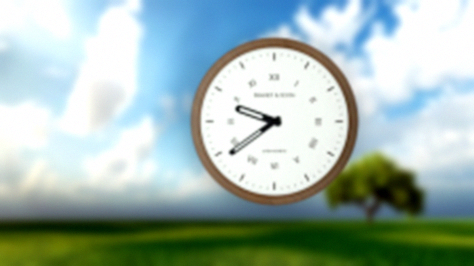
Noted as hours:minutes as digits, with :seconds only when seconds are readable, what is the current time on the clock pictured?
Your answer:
9:39
